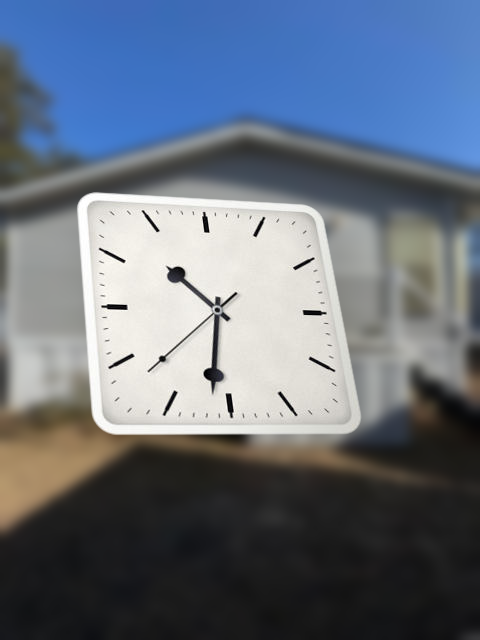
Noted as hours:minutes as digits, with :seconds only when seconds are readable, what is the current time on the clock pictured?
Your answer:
10:31:38
